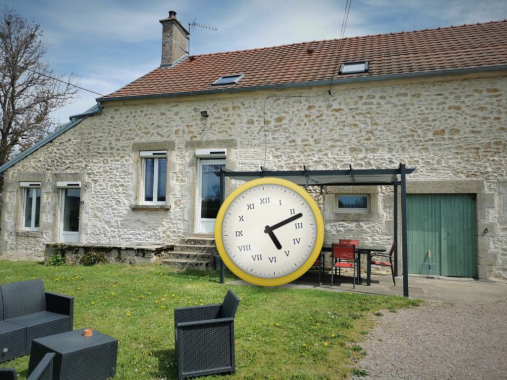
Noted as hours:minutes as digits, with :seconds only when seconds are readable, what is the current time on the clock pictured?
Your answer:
5:12
